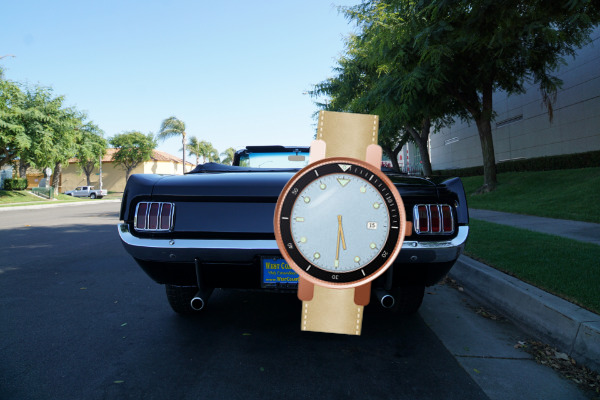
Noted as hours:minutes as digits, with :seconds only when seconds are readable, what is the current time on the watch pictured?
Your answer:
5:30
